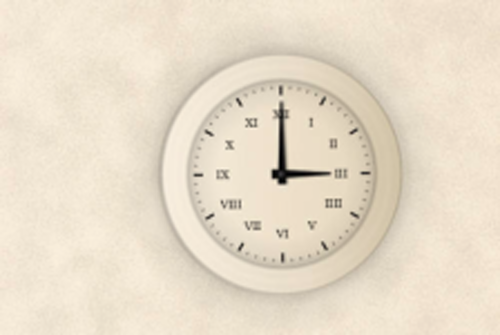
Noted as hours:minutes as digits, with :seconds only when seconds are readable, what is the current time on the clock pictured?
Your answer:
3:00
